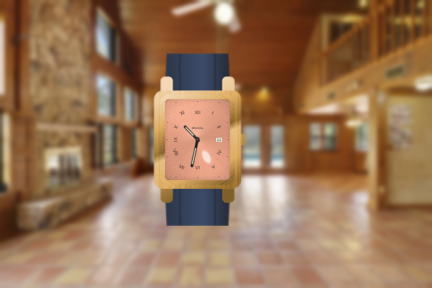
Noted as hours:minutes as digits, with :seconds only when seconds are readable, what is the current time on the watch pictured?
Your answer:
10:32
